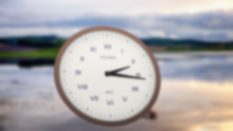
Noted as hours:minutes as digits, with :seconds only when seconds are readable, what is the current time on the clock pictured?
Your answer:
2:16
